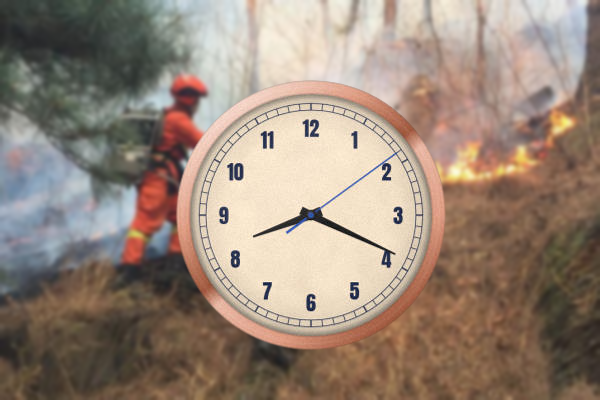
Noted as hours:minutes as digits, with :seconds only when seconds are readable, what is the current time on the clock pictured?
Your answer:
8:19:09
